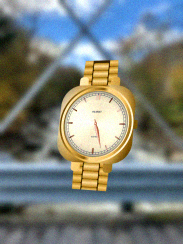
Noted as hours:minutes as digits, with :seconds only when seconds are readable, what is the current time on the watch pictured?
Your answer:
5:27
